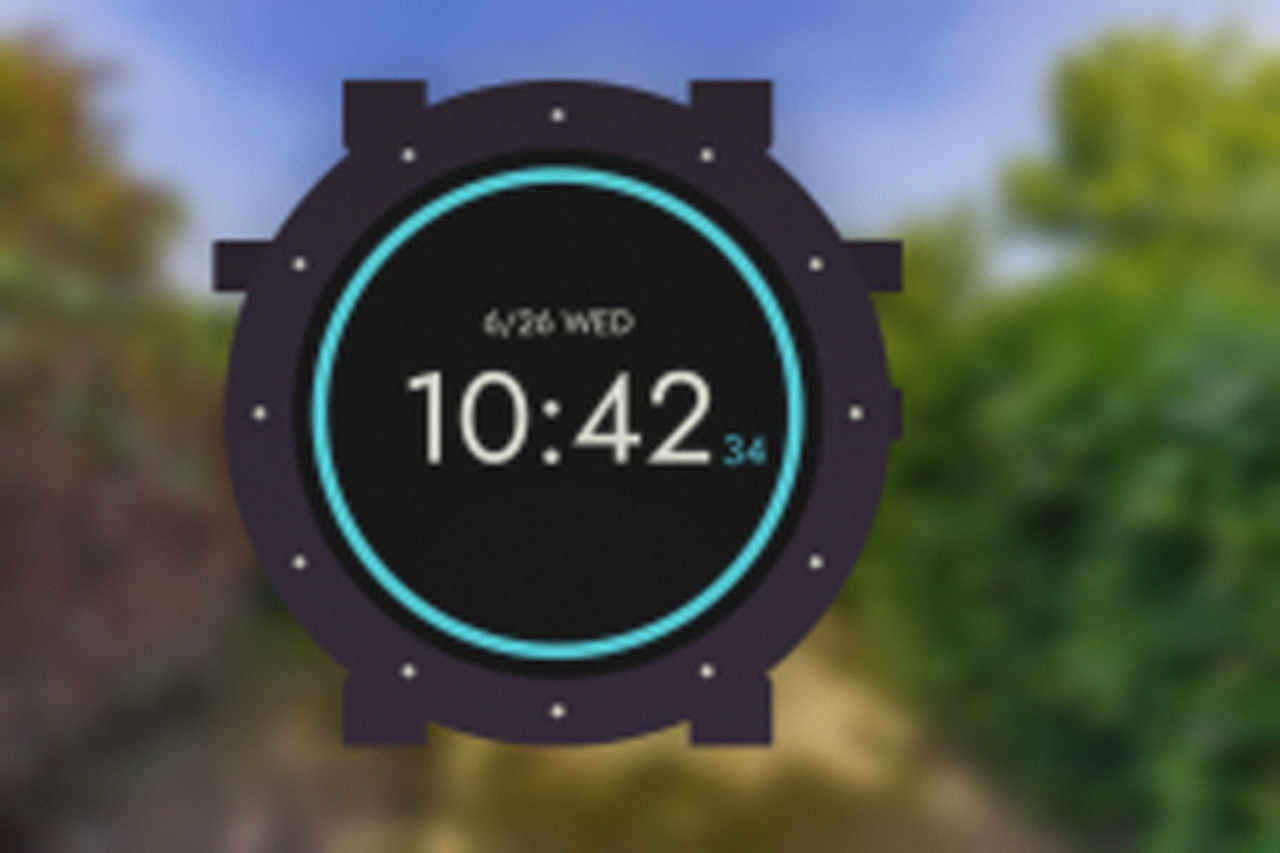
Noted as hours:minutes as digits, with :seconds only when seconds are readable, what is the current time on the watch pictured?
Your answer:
10:42
